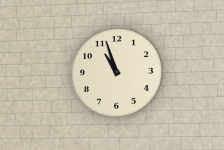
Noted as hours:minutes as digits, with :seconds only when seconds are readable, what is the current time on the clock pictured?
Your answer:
10:57
